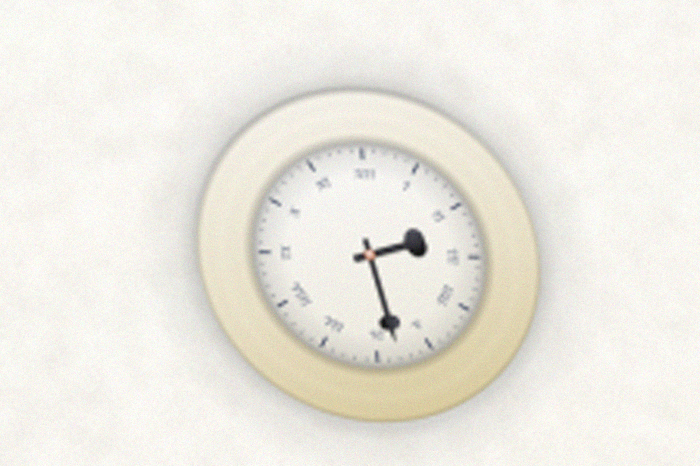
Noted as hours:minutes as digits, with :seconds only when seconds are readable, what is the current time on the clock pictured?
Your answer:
2:28
